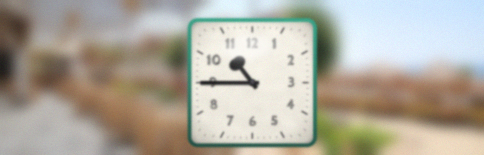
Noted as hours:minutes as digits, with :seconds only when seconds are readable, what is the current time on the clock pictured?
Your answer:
10:45
